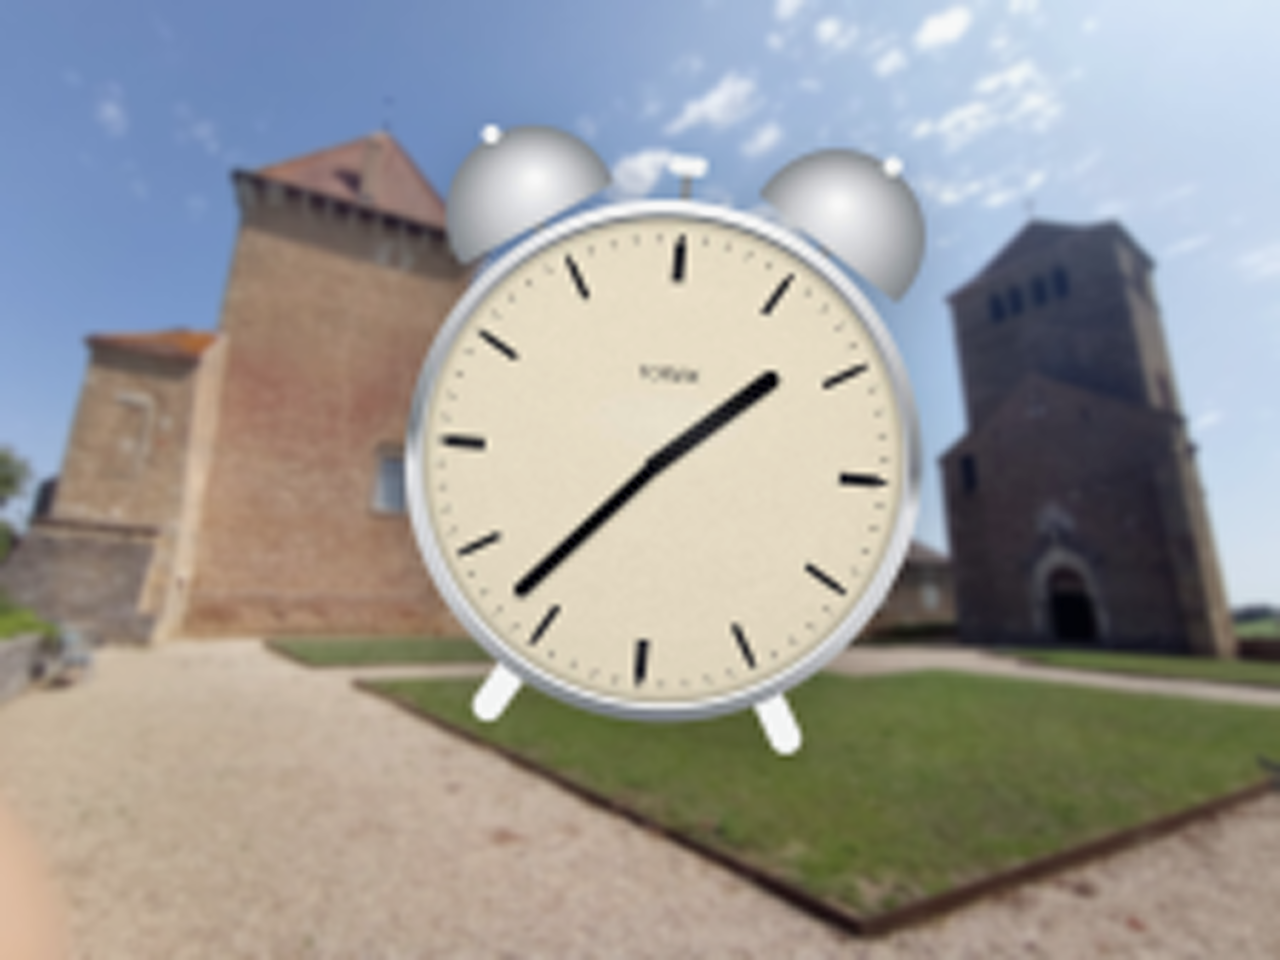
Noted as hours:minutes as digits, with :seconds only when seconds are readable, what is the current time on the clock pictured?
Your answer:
1:37
